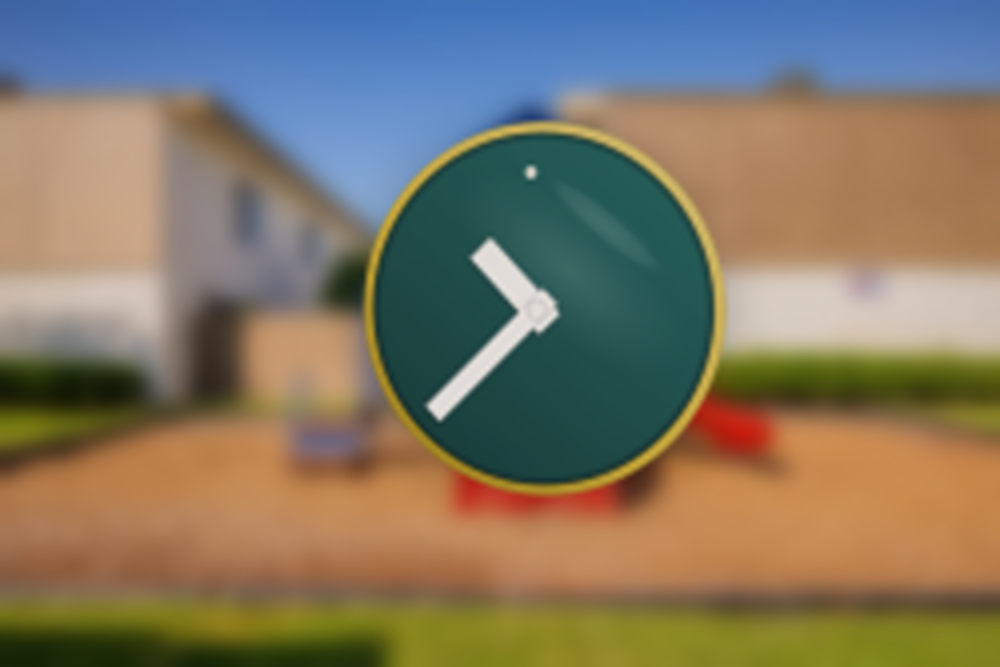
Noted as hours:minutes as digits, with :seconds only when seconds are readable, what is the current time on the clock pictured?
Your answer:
10:38
